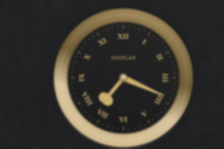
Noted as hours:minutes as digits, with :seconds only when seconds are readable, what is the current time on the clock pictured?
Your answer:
7:19
